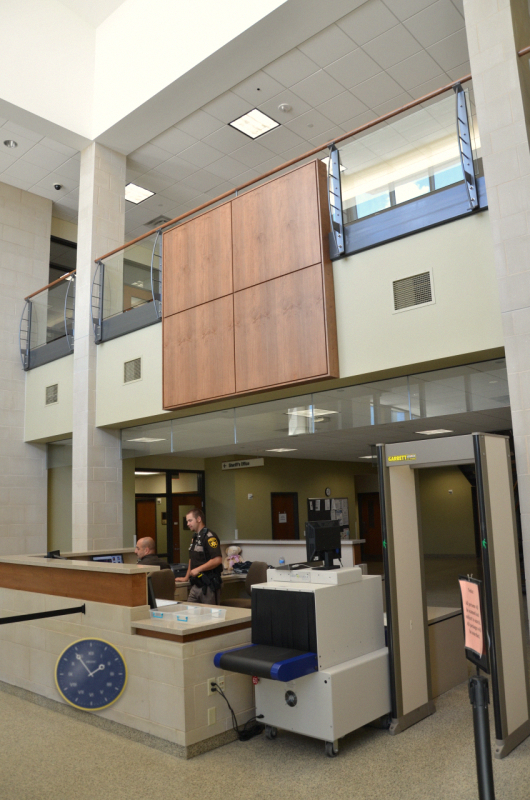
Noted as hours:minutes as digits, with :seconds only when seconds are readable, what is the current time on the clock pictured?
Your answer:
1:54
